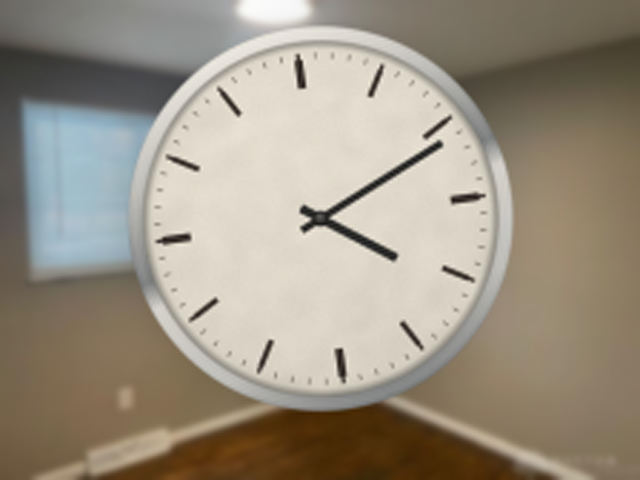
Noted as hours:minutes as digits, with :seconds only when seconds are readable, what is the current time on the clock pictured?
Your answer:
4:11
